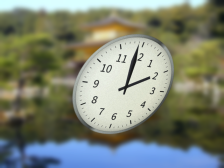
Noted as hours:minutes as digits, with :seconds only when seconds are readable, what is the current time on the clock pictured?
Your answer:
1:59
